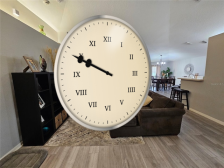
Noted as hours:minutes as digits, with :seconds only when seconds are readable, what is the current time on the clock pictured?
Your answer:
9:49
